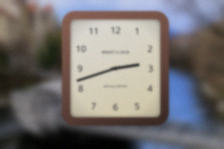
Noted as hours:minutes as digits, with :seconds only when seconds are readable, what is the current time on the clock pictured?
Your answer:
2:42
